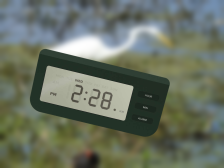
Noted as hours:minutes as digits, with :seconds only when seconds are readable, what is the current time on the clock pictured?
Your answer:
2:28
